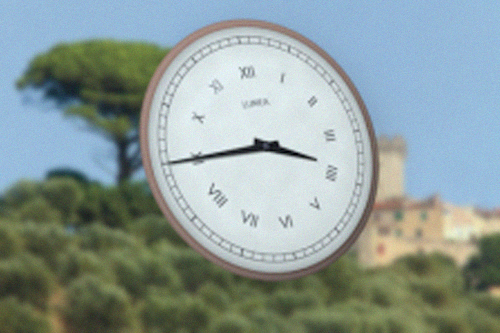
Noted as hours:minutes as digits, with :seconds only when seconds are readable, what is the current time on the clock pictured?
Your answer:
3:45
